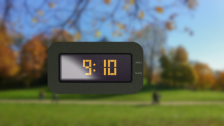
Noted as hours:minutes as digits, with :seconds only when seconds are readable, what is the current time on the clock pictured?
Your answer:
9:10
